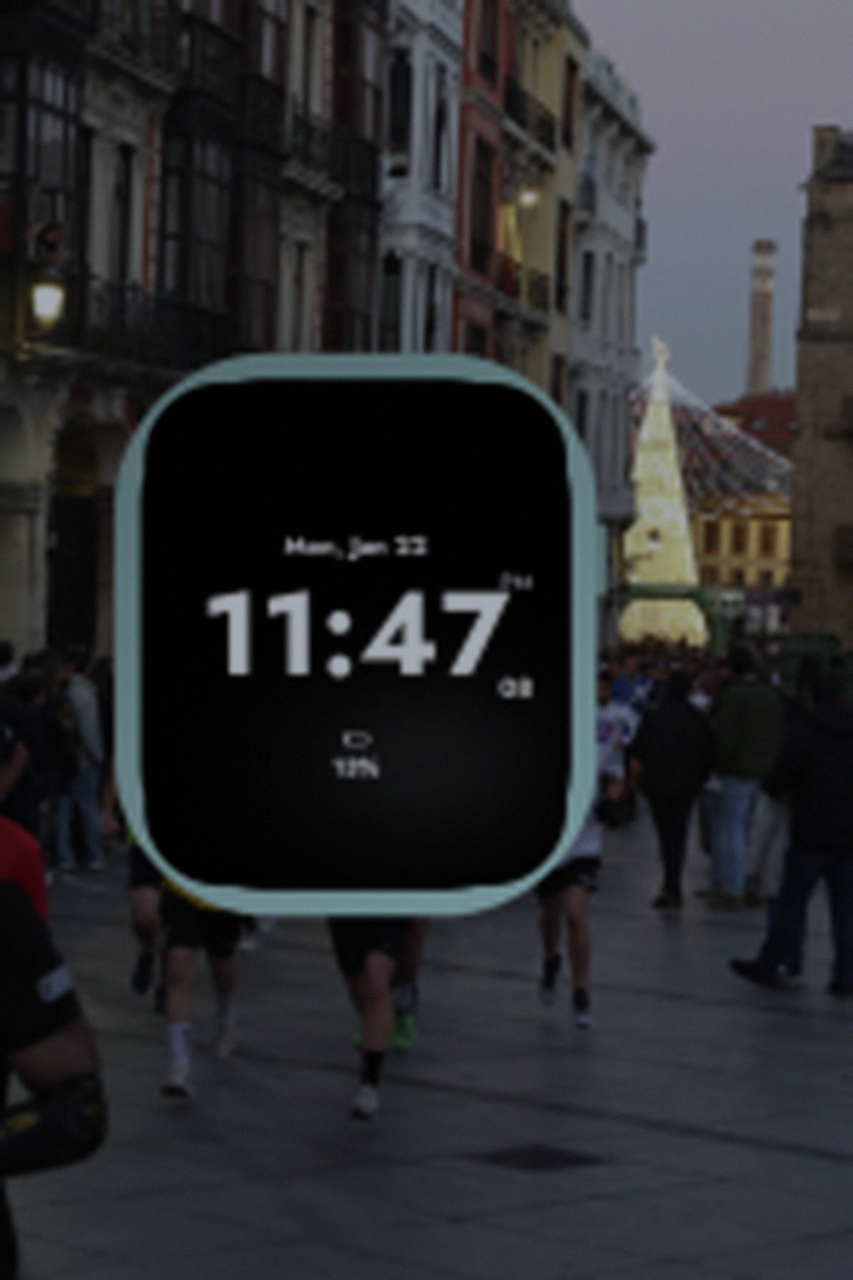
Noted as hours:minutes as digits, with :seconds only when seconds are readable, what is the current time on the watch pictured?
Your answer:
11:47
